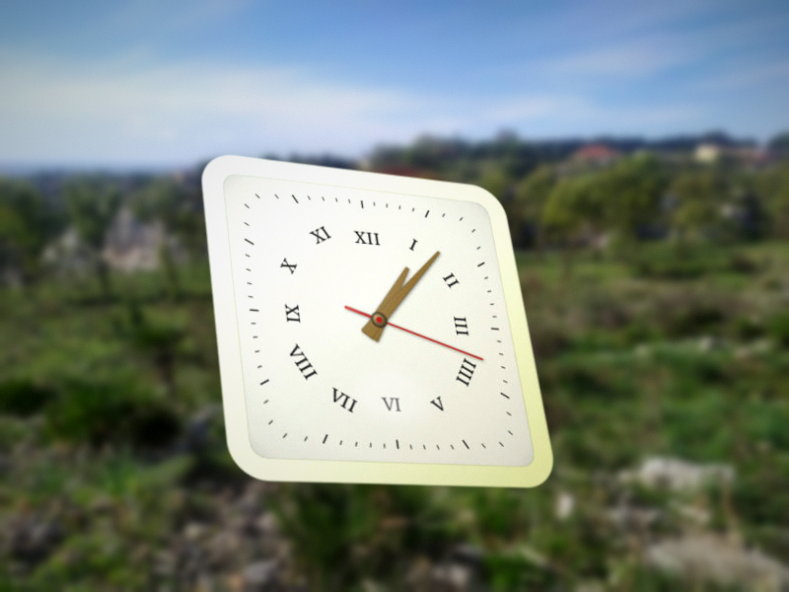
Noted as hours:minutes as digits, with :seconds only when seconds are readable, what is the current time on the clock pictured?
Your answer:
1:07:18
